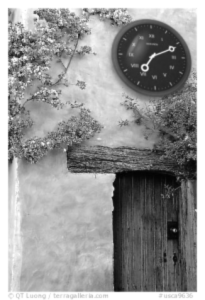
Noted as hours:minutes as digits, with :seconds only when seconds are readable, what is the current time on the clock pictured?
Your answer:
7:11
